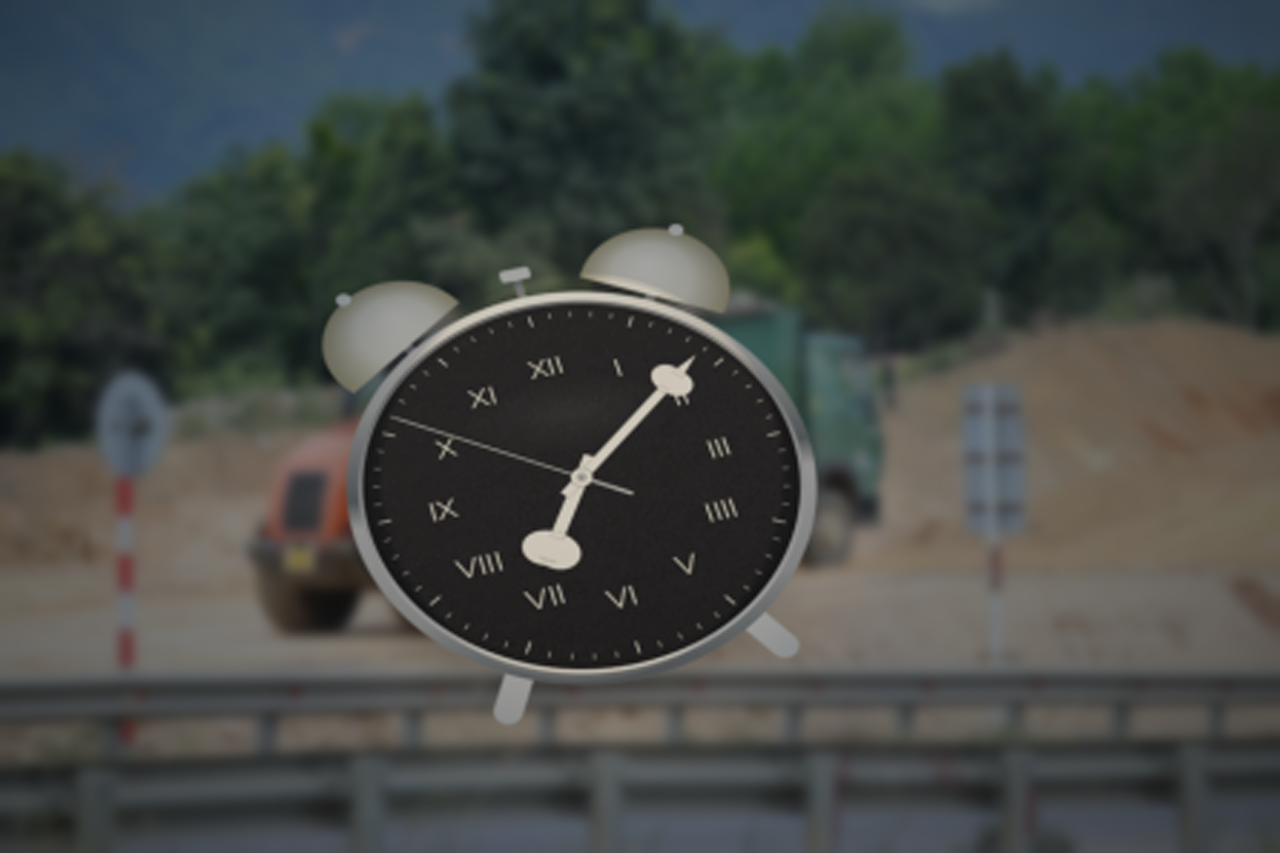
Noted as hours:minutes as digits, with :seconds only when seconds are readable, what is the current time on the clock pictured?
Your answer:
7:08:51
